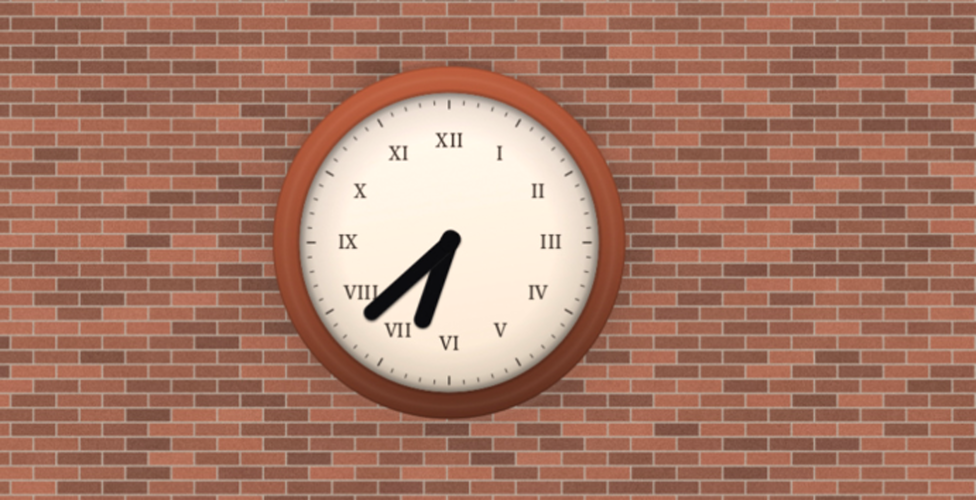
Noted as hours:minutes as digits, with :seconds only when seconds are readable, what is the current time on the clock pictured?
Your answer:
6:38
